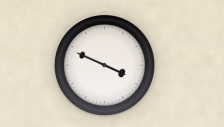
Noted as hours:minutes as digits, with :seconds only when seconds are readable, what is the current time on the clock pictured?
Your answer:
3:49
